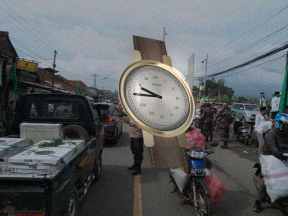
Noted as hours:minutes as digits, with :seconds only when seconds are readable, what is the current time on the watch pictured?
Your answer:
9:45
